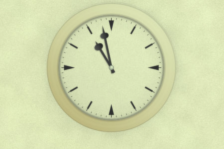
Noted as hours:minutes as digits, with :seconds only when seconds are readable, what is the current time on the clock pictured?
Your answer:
10:58
